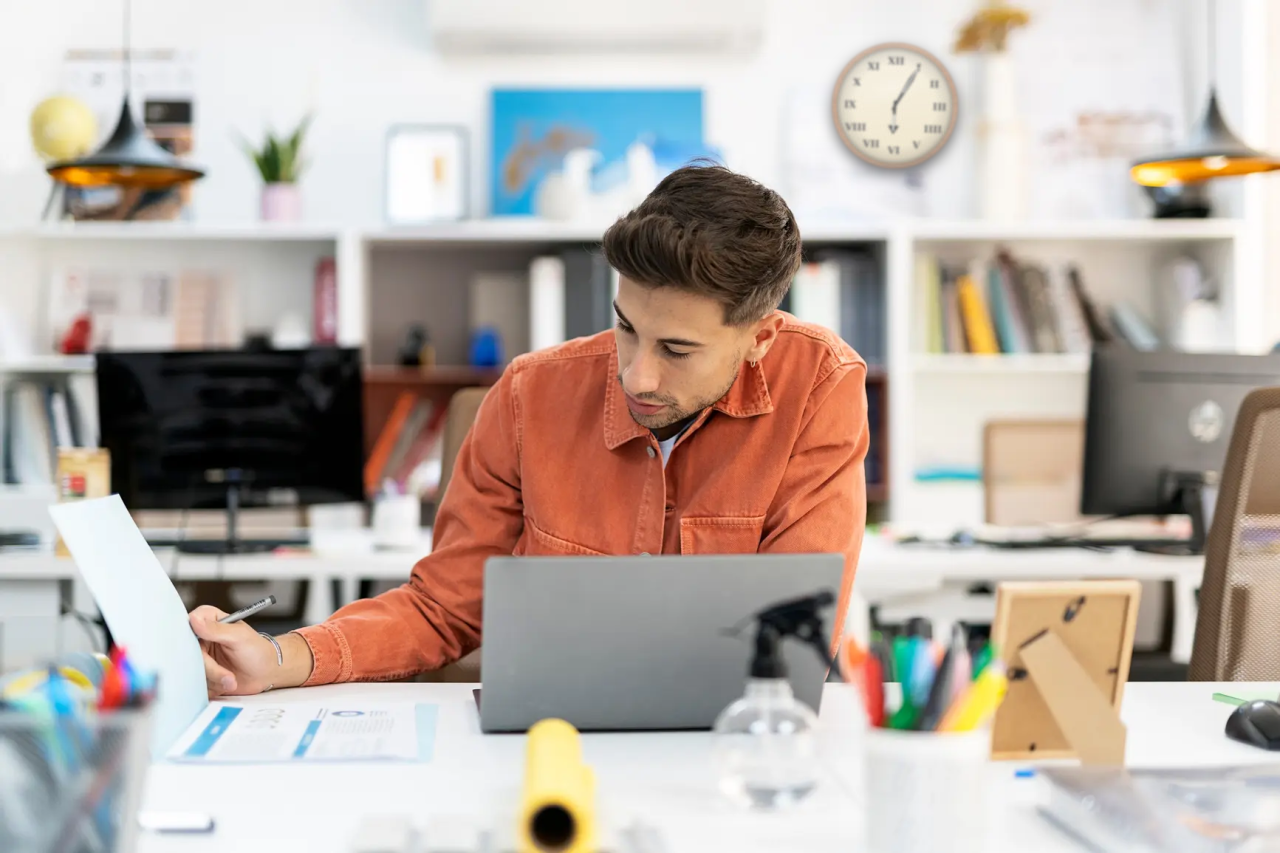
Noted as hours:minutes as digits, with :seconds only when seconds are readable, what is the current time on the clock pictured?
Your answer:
6:05
